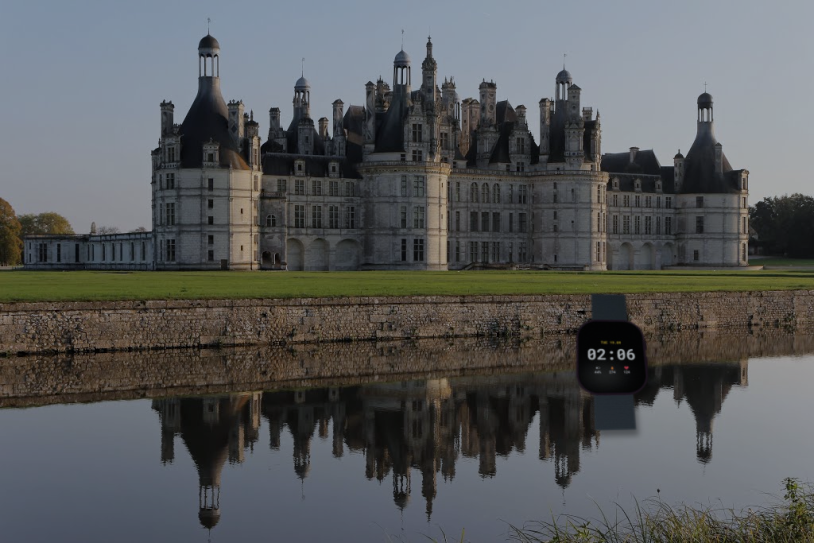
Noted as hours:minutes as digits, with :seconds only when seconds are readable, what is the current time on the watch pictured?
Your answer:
2:06
